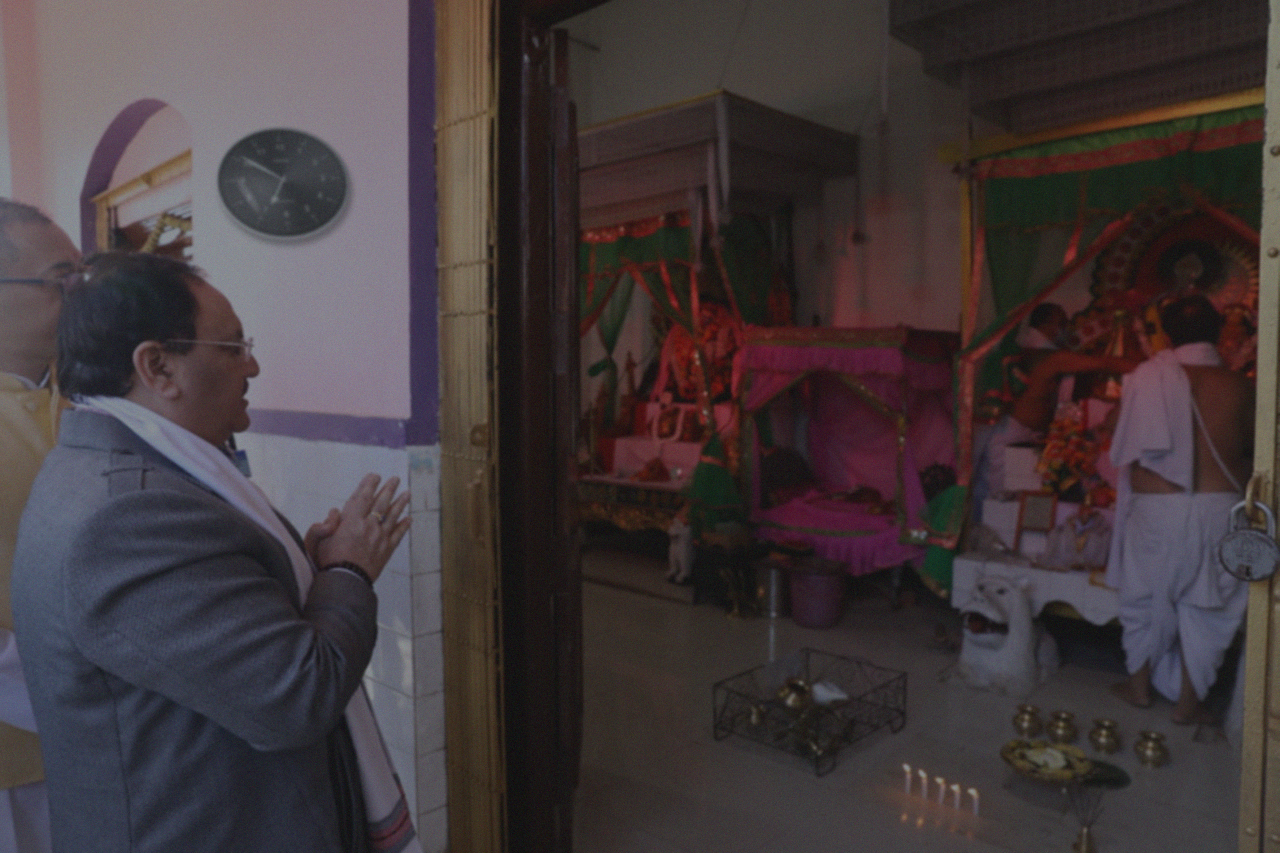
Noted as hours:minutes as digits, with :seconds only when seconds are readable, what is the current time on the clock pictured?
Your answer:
6:51
